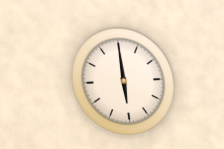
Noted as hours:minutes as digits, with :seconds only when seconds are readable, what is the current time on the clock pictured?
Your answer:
6:00
